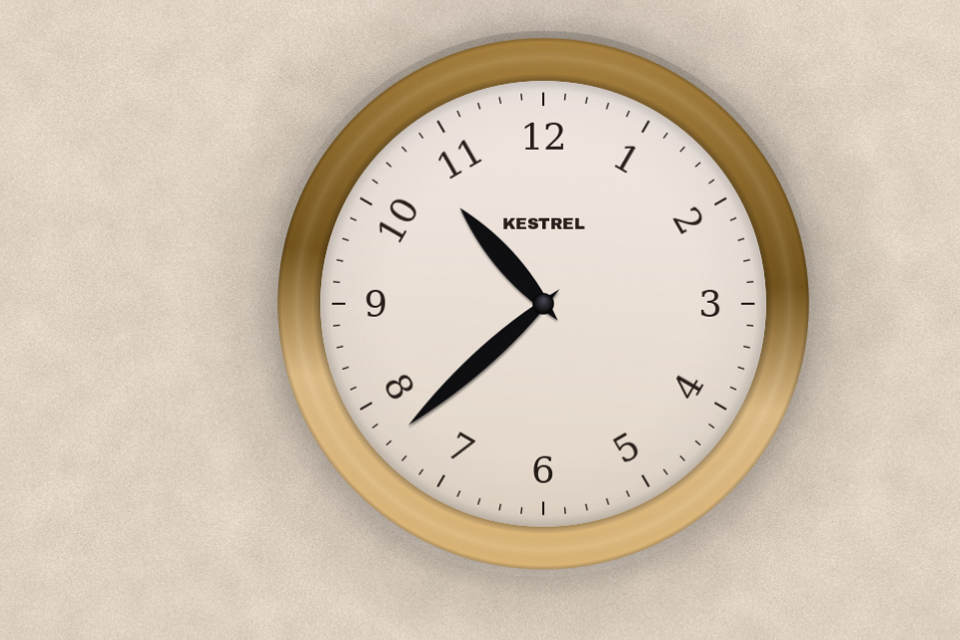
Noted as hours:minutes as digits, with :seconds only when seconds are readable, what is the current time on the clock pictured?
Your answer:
10:38
